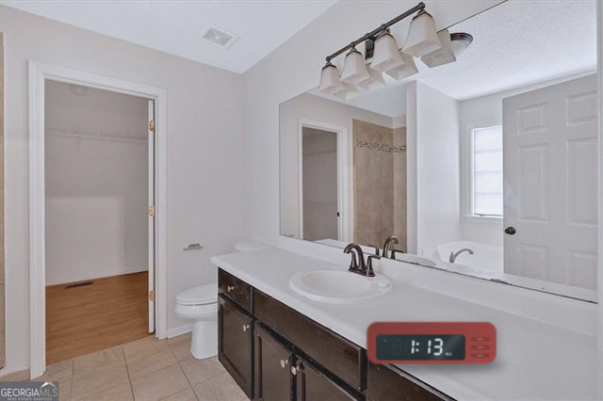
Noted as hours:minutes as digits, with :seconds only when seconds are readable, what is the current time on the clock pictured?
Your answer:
1:13
